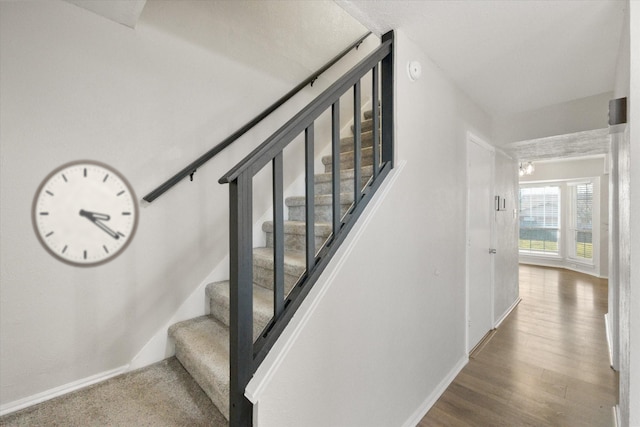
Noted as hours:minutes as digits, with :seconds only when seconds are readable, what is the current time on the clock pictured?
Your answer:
3:21
